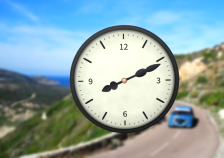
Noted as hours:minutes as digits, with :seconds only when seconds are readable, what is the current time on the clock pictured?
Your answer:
8:11
